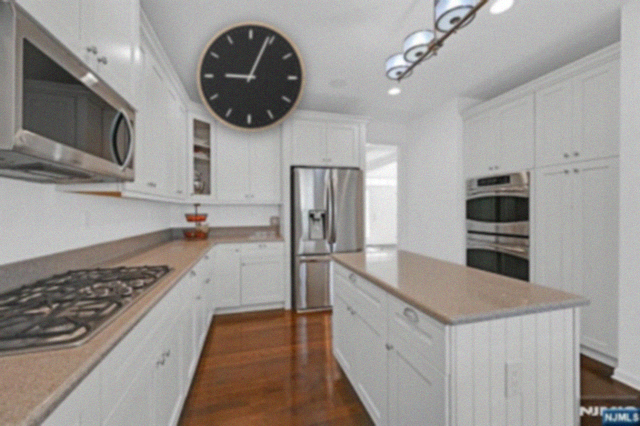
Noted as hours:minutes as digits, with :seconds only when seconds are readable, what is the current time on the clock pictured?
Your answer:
9:04
